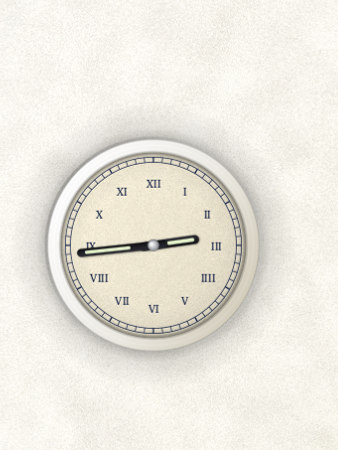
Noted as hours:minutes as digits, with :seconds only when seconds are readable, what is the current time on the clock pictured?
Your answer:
2:44
